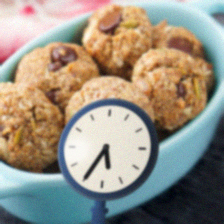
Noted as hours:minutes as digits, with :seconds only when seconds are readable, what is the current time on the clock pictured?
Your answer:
5:35
